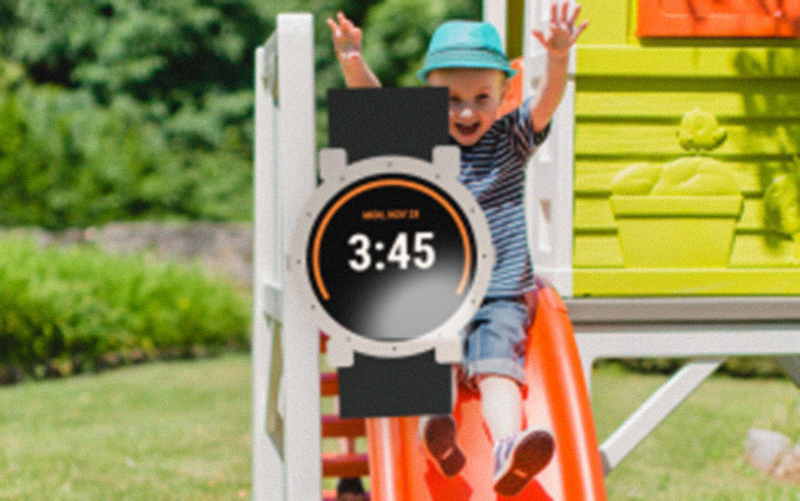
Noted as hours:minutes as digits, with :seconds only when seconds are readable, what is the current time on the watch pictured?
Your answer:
3:45
